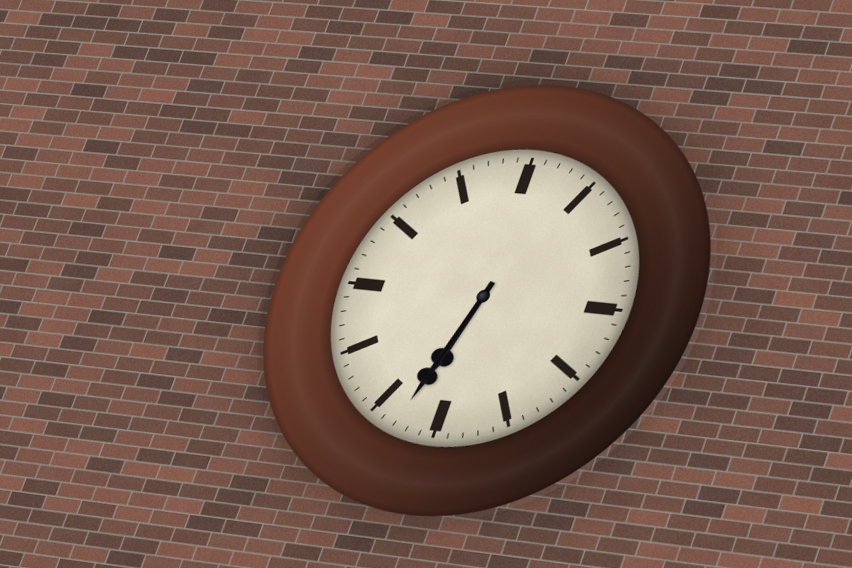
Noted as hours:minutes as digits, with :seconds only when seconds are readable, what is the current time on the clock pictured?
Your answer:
6:33
